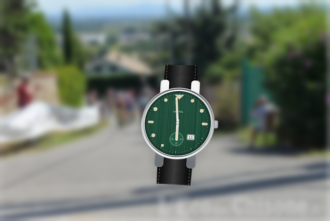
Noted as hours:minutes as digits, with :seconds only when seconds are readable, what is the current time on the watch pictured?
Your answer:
5:59
